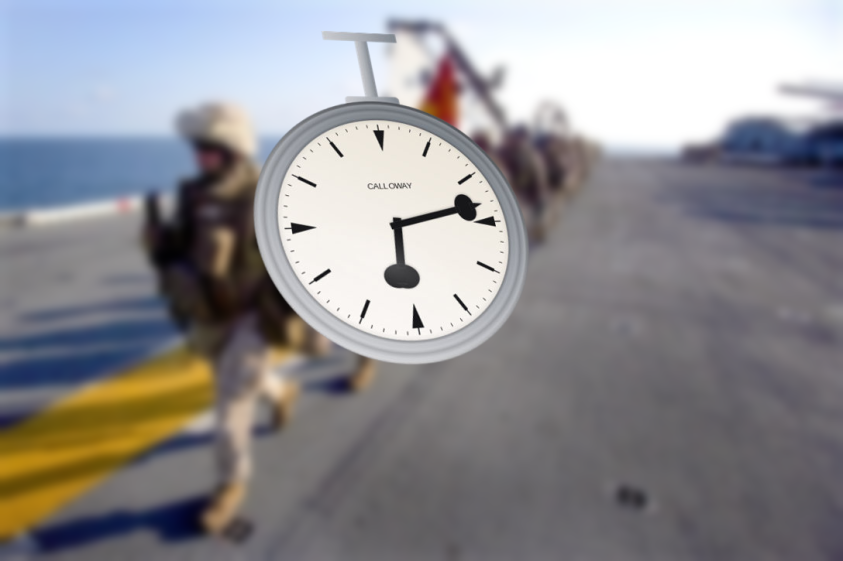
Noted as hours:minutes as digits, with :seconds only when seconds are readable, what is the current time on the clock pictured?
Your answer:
6:13
